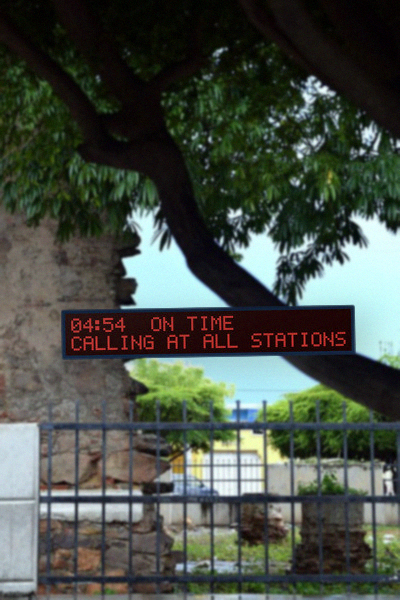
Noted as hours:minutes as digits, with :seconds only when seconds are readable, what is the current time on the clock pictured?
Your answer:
4:54
